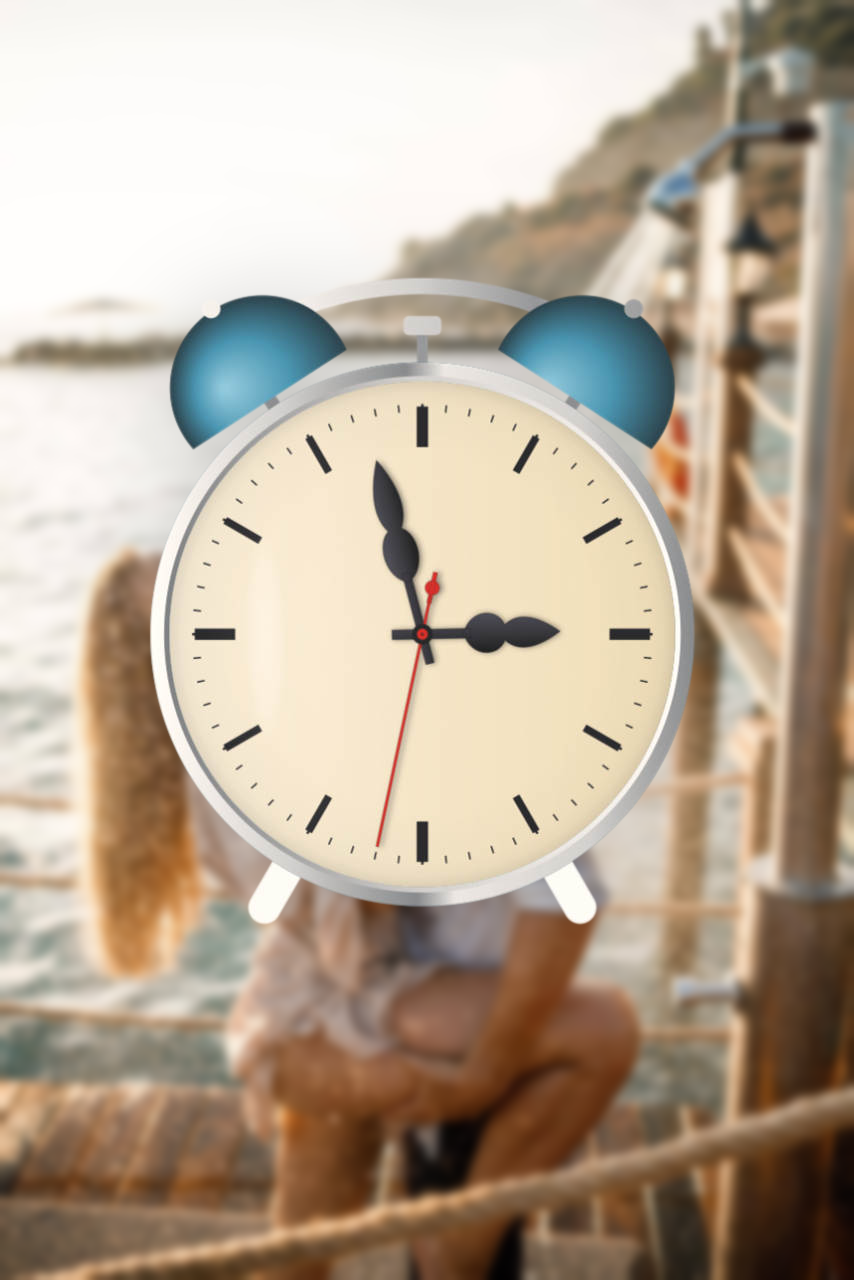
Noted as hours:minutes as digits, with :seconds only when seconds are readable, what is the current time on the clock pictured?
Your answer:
2:57:32
